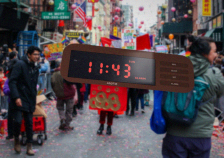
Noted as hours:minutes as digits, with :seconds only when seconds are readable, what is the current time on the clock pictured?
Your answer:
11:43
